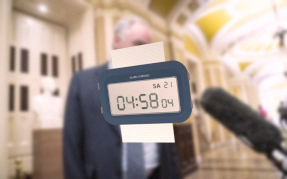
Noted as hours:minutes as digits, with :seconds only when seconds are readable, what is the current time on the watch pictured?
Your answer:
4:58:04
